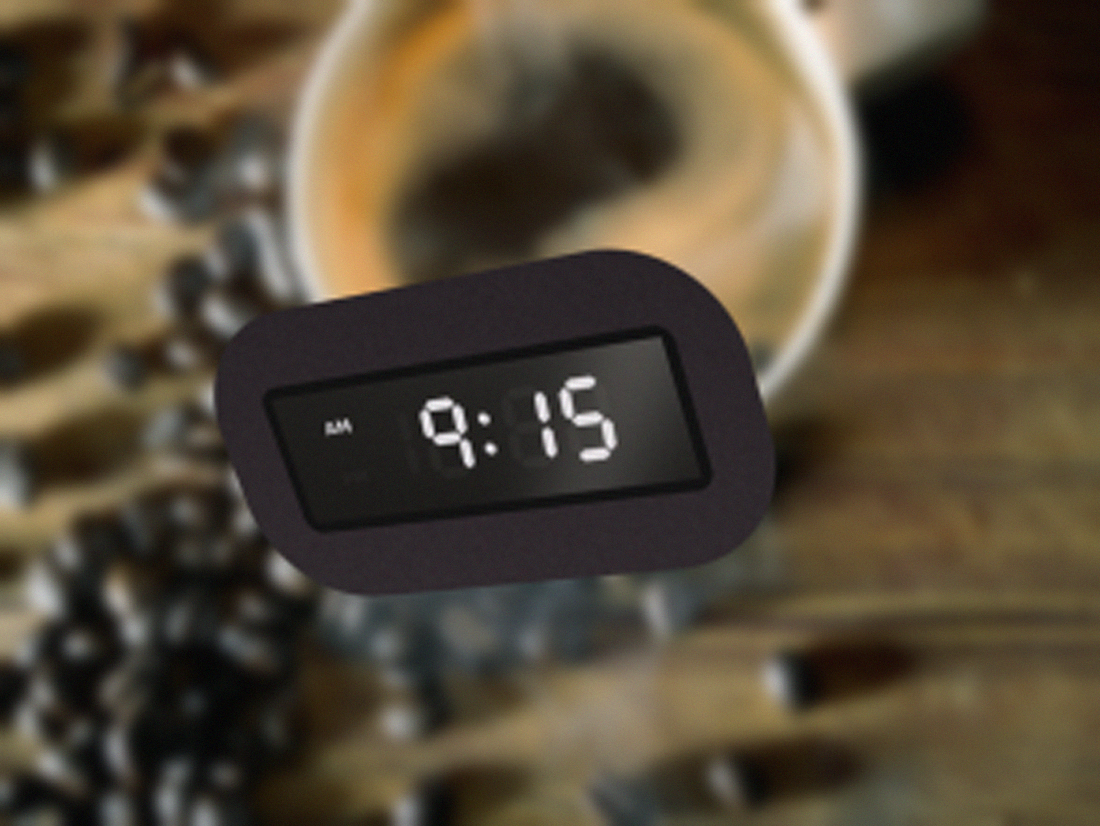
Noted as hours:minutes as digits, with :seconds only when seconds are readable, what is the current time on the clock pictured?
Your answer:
9:15
